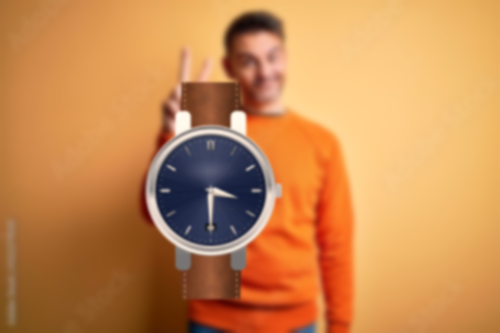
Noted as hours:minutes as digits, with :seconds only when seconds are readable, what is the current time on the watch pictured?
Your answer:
3:30
